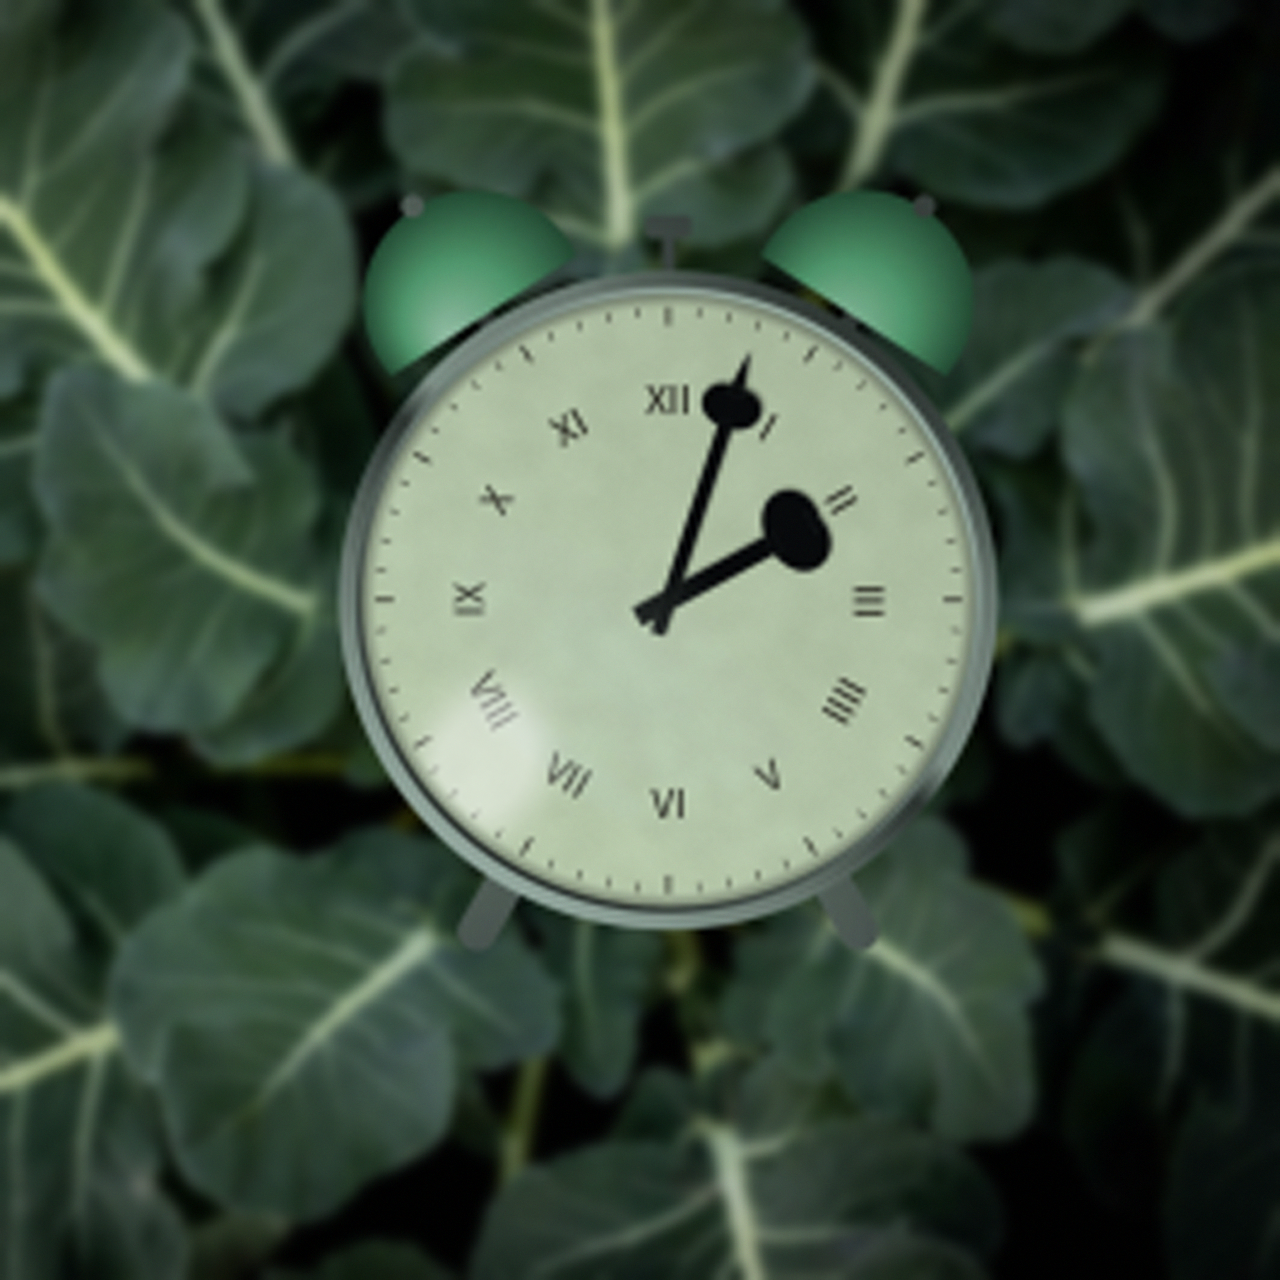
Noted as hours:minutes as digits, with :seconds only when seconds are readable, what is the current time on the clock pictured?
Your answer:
2:03
